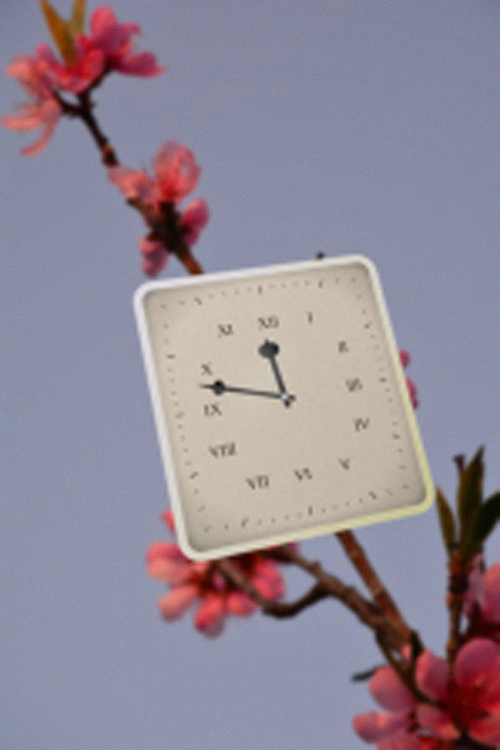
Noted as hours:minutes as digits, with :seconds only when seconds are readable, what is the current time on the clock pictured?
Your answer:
11:48
